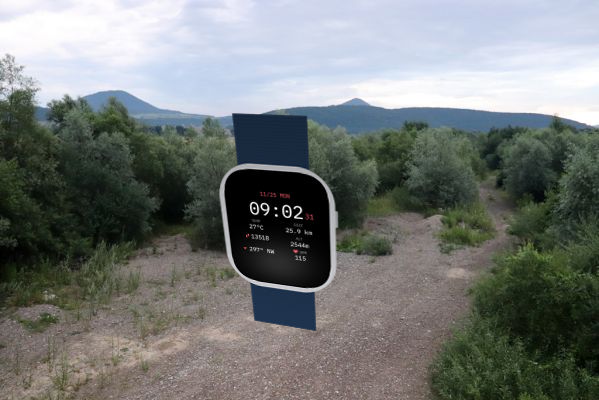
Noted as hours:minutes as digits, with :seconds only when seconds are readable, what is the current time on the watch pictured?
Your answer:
9:02
